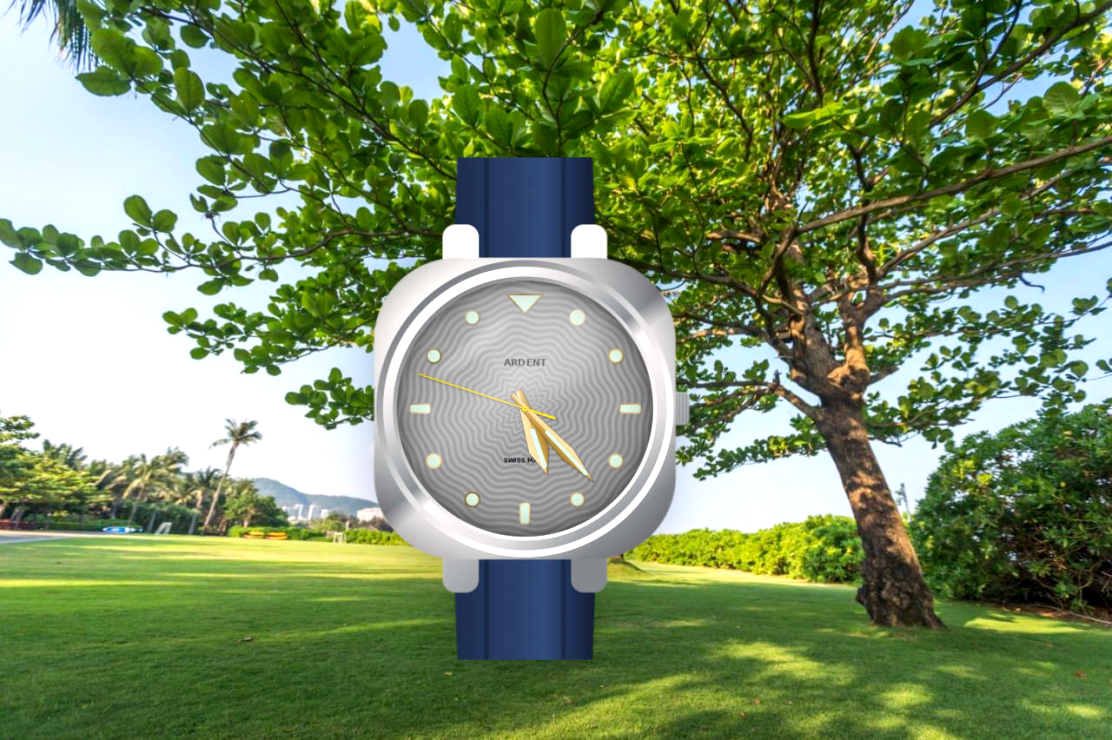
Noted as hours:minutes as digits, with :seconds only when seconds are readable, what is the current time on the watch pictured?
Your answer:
5:22:48
